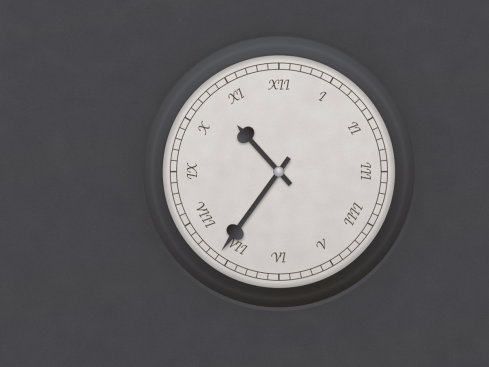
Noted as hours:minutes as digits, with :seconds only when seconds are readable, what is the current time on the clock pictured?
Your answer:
10:36
